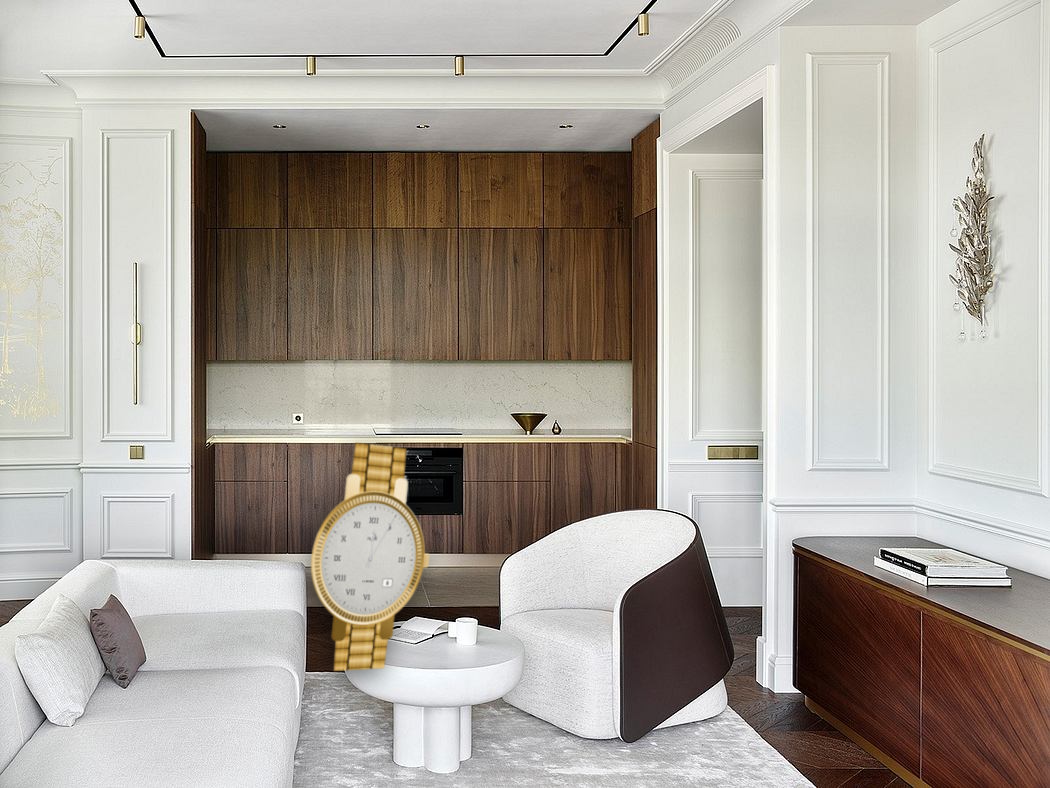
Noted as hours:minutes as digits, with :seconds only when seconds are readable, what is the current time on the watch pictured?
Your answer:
12:05
